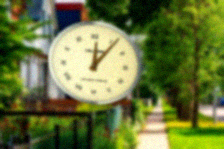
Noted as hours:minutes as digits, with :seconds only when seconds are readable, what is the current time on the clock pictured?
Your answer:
12:06
